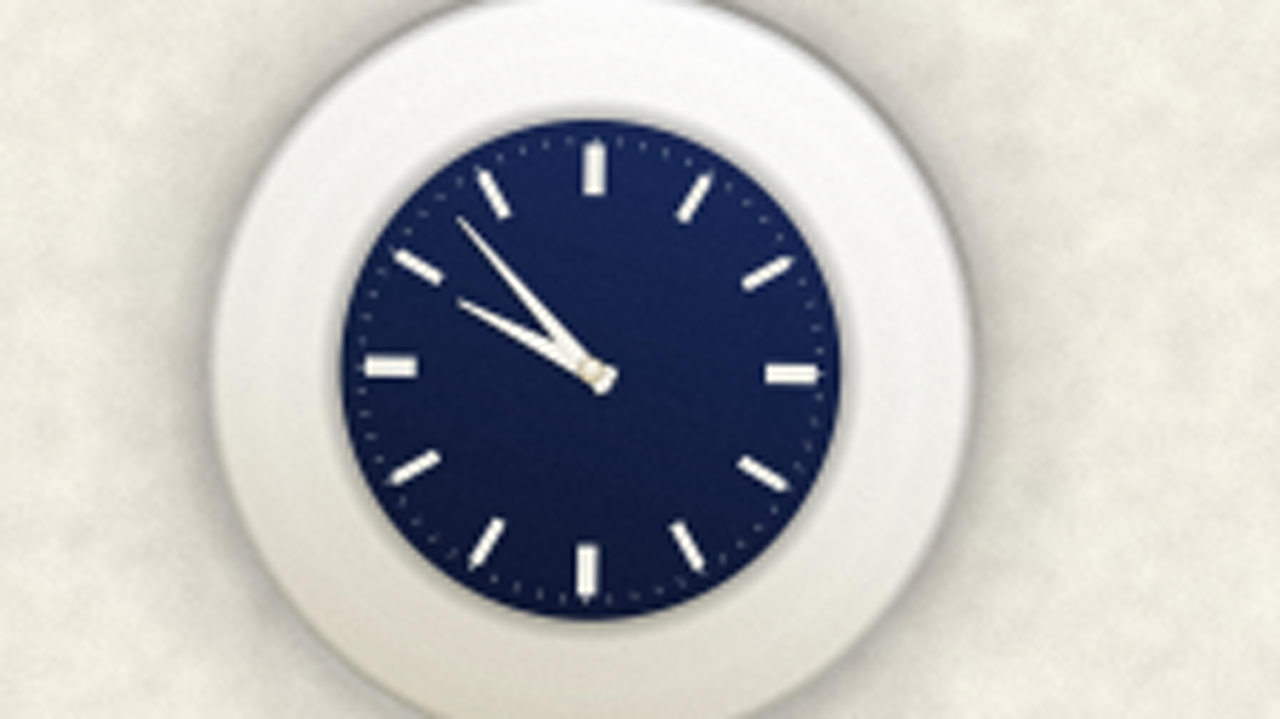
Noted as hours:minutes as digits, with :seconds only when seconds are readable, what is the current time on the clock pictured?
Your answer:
9:53
